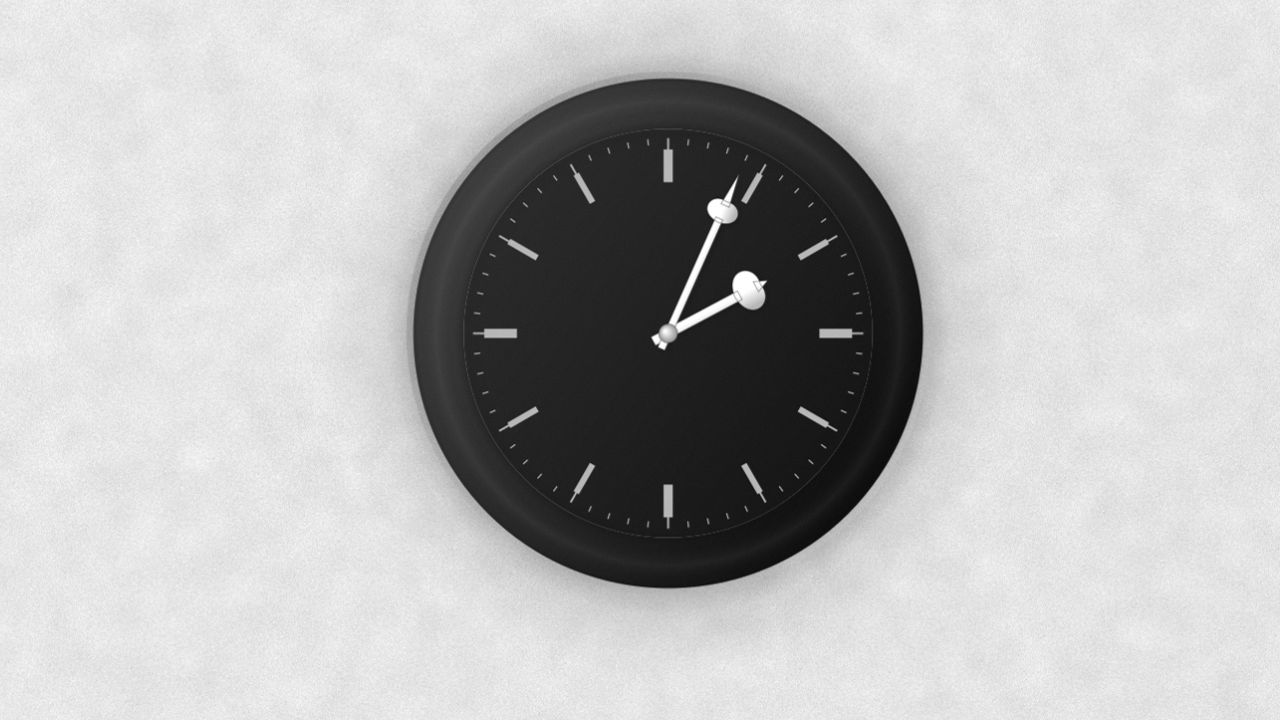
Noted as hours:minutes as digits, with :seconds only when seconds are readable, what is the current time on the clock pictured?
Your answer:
2:04
